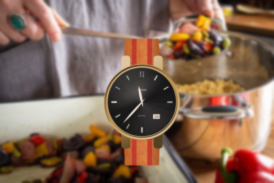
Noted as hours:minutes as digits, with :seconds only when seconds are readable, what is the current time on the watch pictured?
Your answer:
11:37
